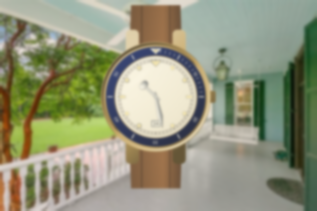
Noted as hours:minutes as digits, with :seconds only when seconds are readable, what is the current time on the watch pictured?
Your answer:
10:28
